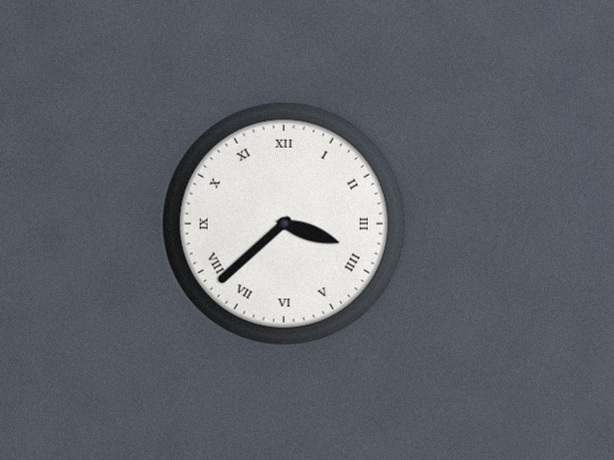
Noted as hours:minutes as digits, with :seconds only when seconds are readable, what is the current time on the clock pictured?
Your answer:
3:38
